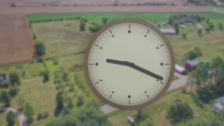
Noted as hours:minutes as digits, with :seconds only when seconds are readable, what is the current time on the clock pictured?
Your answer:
9:19
